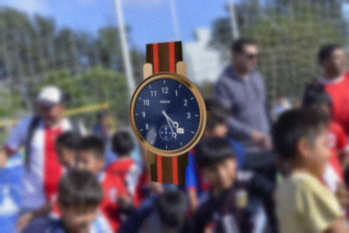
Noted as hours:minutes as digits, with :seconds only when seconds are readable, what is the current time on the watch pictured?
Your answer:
4:26
